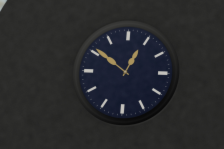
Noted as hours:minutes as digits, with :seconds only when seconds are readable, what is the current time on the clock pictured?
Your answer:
12:51
